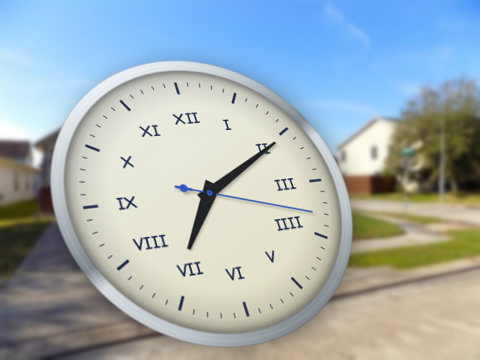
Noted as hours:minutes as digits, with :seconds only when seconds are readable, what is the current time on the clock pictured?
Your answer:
7:10:18
